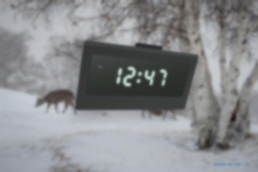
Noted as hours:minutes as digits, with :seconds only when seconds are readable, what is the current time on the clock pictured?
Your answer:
12:47
